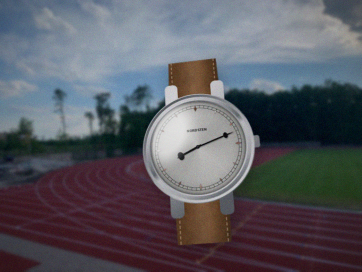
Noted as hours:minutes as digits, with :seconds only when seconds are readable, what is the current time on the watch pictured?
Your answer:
8:12
